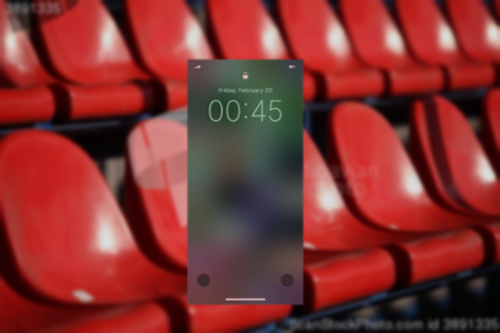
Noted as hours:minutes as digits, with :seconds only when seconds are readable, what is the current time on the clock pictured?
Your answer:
0:45
